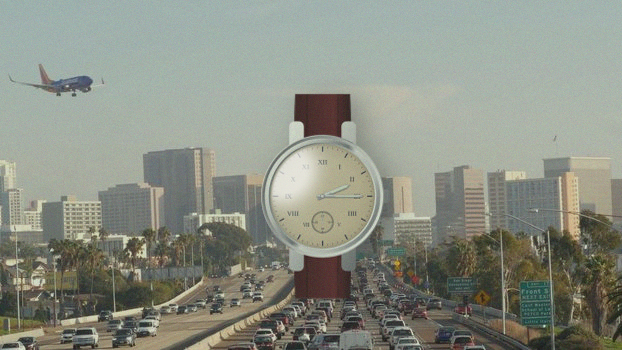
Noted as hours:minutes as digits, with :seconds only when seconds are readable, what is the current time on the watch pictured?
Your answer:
2:15
